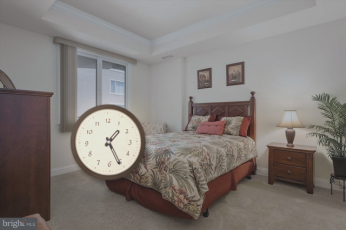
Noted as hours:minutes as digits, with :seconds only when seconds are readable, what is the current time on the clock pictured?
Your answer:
1:26
